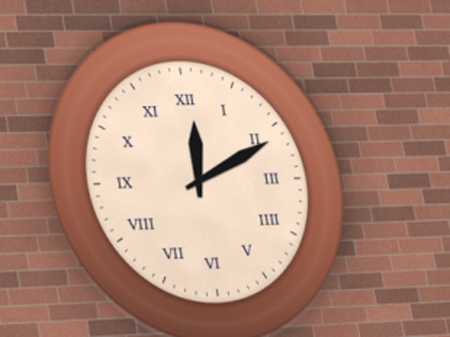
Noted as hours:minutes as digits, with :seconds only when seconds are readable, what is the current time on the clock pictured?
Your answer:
12:11
